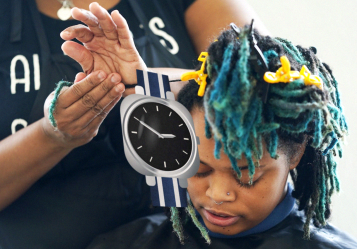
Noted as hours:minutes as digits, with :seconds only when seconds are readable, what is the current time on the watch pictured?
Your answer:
2:50
